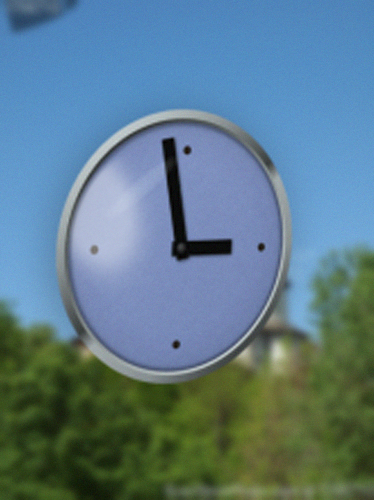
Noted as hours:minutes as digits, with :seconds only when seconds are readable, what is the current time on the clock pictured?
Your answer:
2:58
